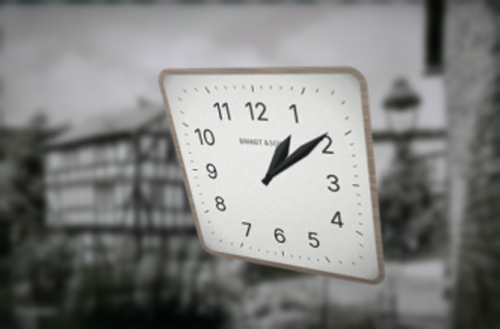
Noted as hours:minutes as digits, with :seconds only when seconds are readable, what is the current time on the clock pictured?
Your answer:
1:09
